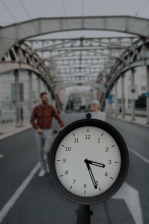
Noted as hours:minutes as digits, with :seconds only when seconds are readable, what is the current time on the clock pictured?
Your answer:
3:26
